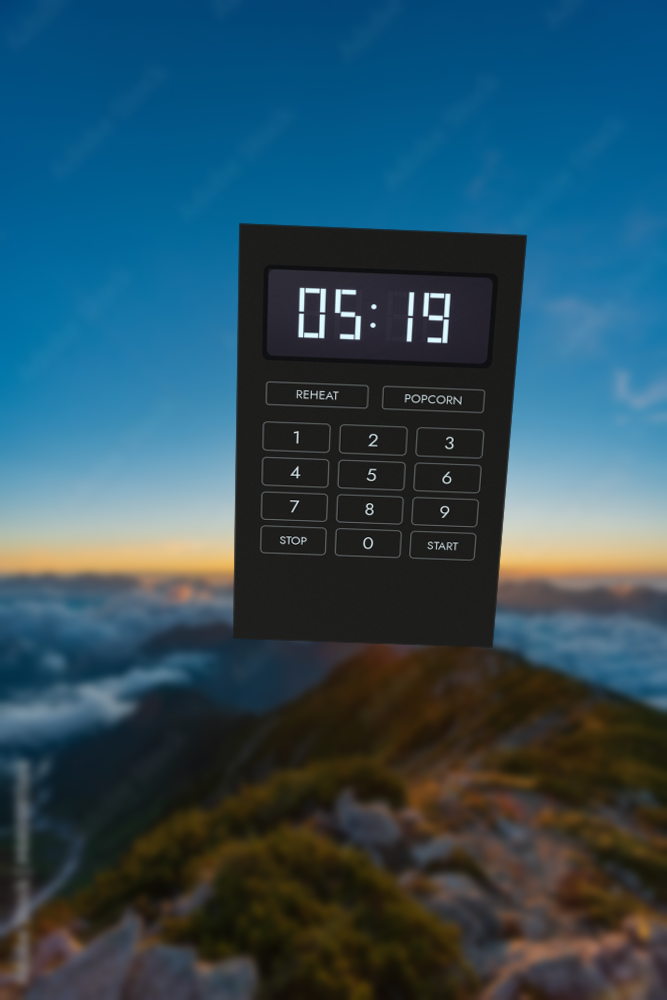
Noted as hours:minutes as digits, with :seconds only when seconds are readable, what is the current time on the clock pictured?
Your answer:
5:19
